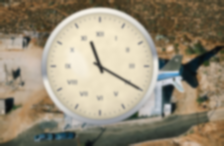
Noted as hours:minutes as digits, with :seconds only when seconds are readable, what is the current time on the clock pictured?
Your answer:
11:20
